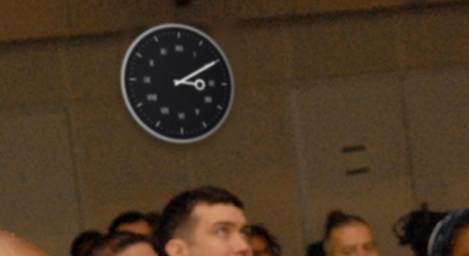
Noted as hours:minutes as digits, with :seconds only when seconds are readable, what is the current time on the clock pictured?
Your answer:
3:10
